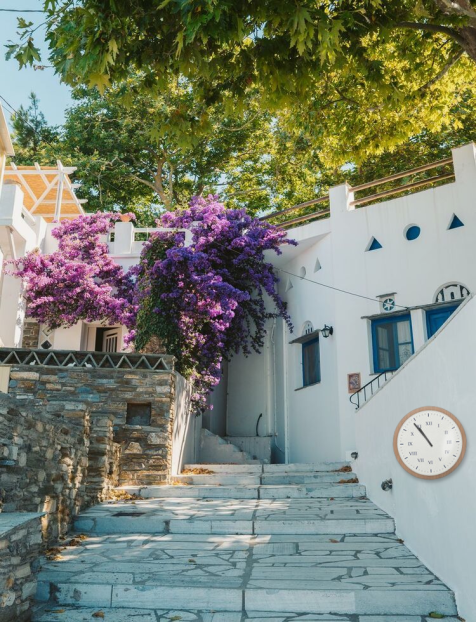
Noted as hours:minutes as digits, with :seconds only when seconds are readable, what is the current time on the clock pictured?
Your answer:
10:54
